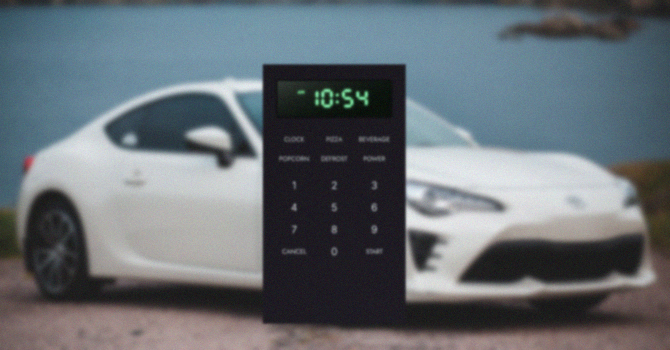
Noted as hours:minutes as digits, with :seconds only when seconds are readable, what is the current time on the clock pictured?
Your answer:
10:54
